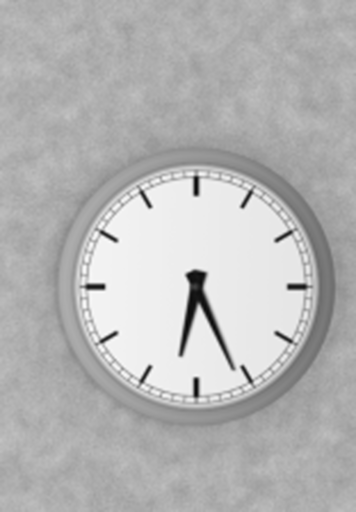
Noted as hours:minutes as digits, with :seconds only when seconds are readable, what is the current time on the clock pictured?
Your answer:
6:26
